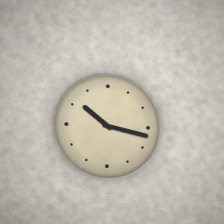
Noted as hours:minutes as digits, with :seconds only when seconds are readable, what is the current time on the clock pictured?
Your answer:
10:17
